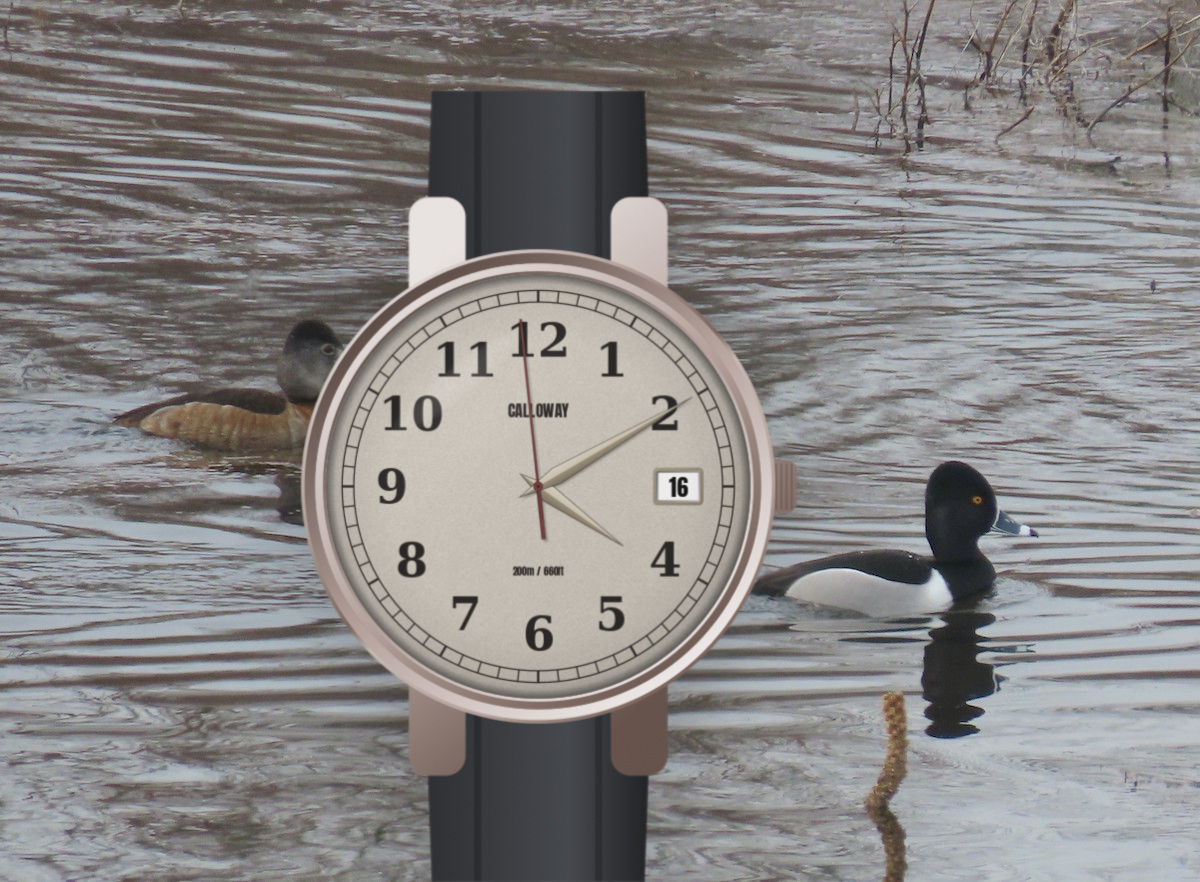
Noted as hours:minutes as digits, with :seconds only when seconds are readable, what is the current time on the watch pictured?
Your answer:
4:09:59
